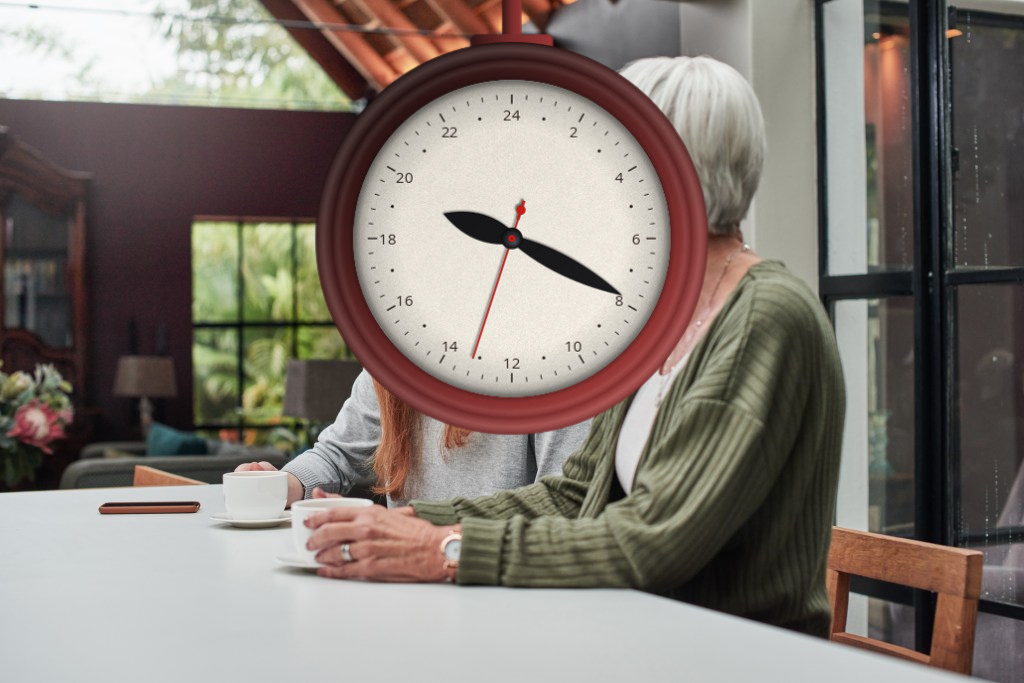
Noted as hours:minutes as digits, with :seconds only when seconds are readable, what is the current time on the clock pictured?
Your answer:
19:19:33
